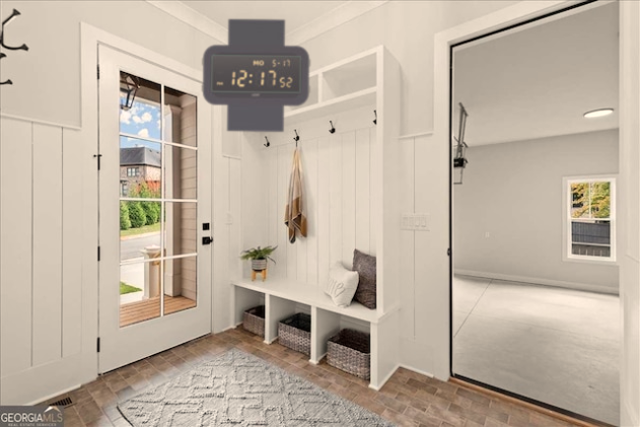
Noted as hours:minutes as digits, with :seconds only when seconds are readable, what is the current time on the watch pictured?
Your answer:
12:17:52
